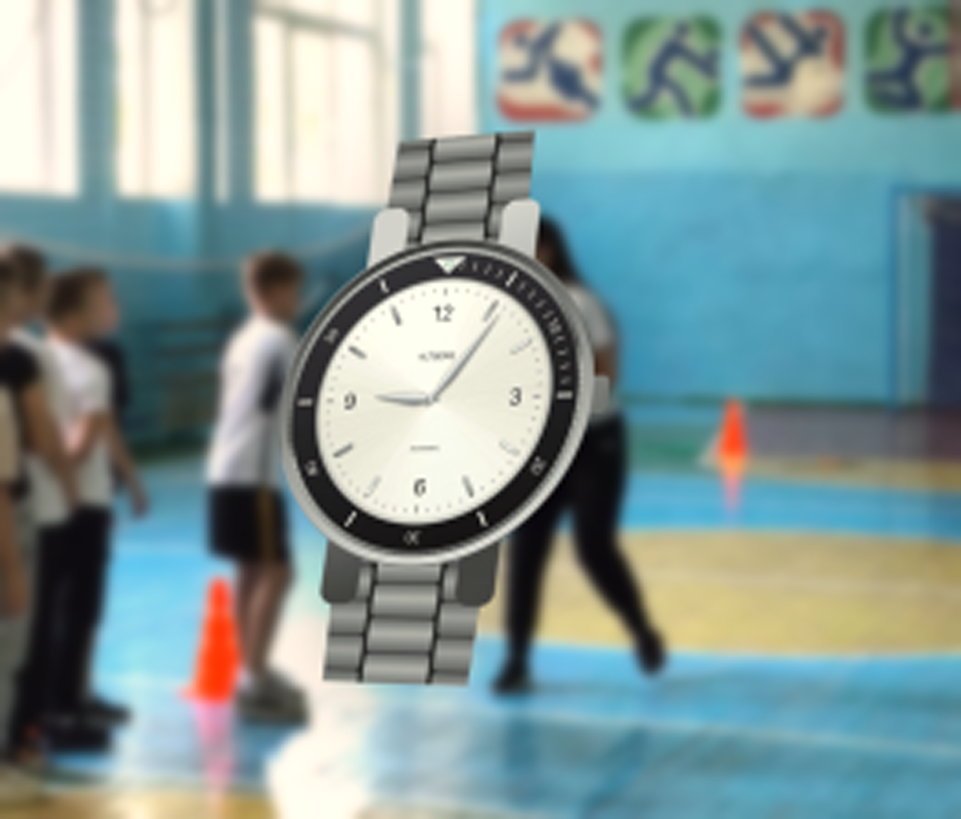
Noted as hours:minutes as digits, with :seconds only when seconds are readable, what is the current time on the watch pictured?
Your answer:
9:06
